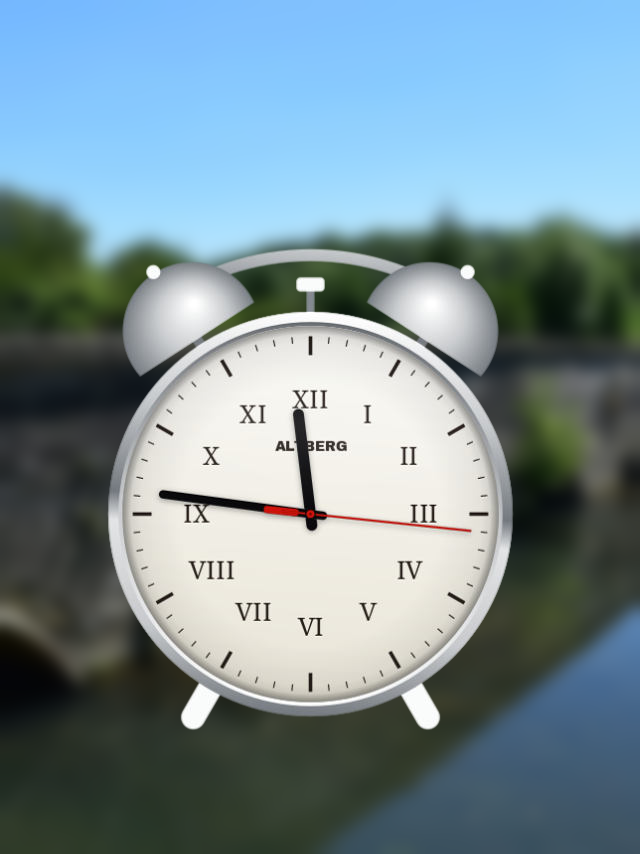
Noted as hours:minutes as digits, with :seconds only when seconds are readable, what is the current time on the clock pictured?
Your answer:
11:46:16
